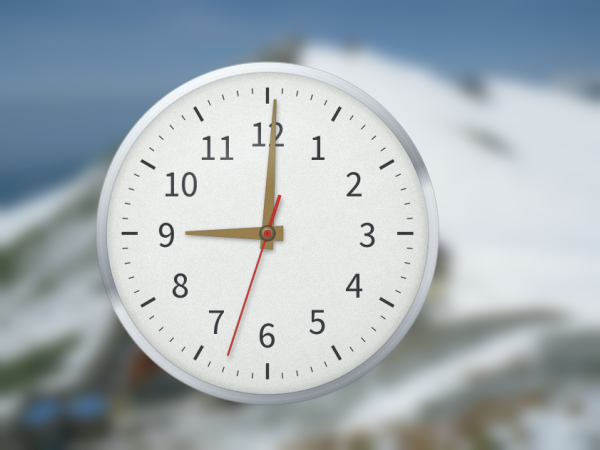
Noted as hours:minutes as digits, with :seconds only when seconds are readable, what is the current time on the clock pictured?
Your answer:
9:00:33
